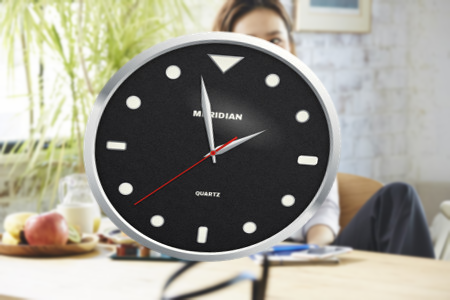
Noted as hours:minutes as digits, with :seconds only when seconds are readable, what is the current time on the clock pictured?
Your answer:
1:57:38
